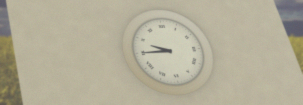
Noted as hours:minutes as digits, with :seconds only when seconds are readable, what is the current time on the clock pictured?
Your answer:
9:45
